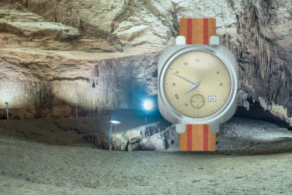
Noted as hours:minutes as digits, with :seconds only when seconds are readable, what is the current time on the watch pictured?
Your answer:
7:49
